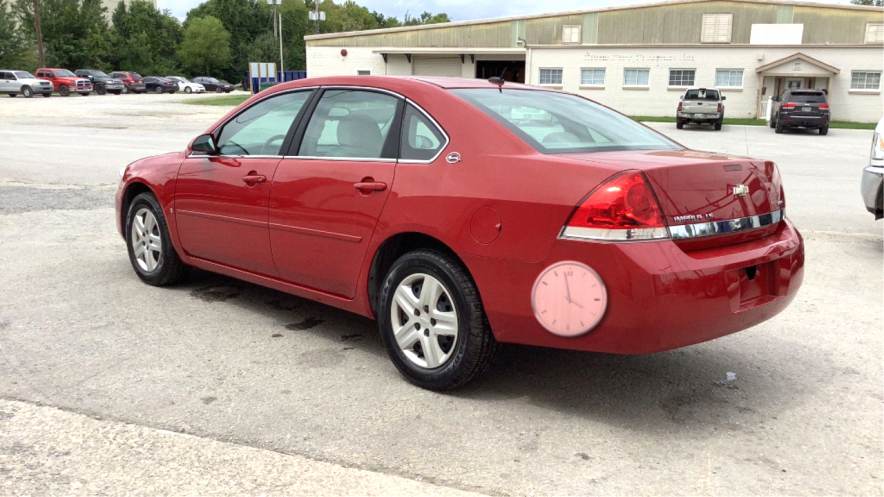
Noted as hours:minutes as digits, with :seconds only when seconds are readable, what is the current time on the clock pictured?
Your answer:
3:58
